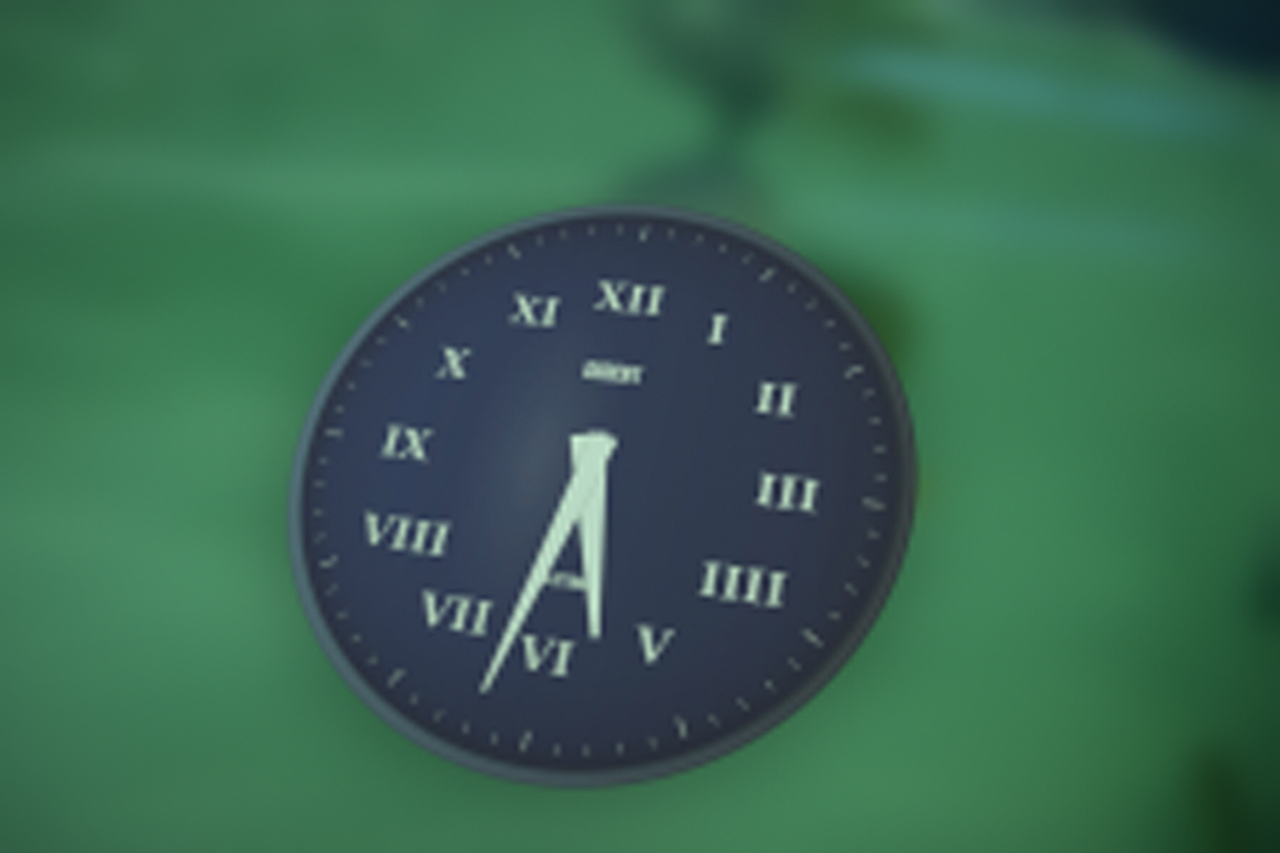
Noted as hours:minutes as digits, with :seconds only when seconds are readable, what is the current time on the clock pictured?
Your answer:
5:32
